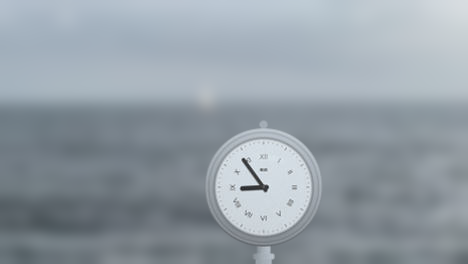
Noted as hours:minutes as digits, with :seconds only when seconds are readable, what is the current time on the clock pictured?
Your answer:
8:54
